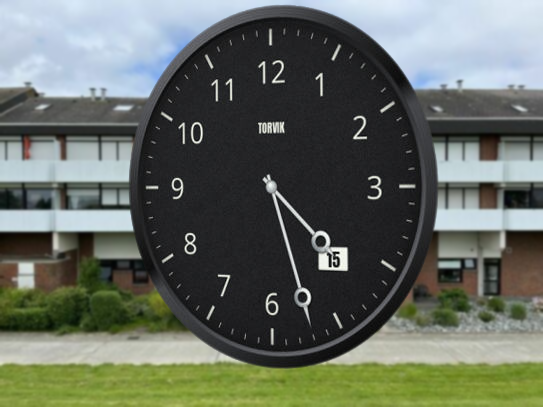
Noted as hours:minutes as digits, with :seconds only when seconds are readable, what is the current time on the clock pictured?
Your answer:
4:27
